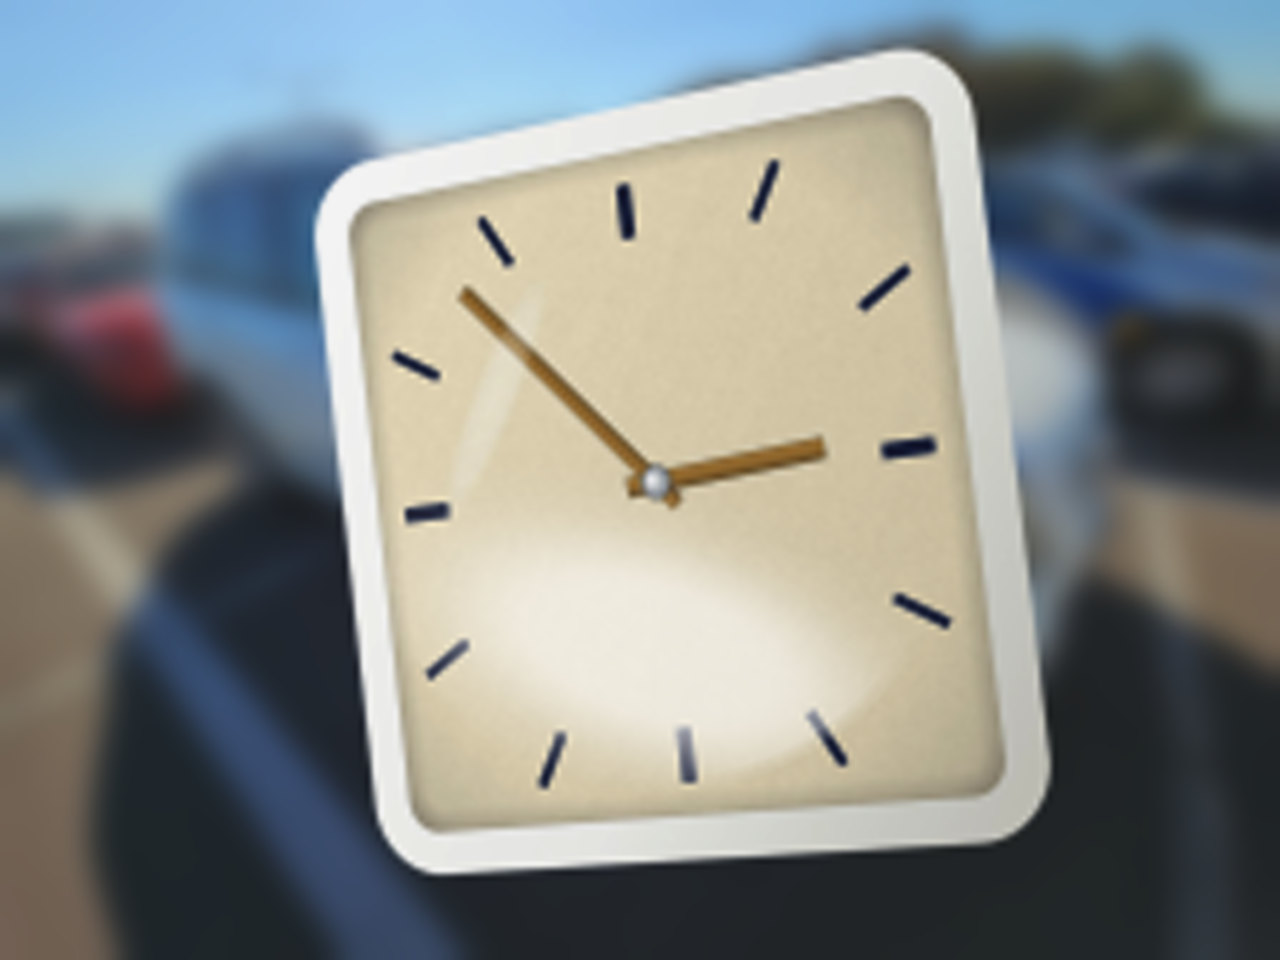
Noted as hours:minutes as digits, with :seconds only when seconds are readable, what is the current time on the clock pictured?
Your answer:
2:53
